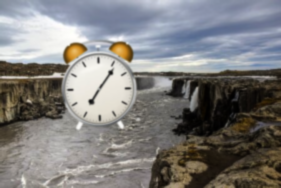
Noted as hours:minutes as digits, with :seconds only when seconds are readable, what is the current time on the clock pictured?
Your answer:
7:06
